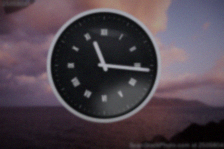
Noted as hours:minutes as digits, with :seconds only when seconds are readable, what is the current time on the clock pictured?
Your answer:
11:16
